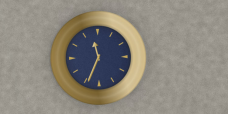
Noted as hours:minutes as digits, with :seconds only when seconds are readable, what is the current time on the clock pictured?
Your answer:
11:34
